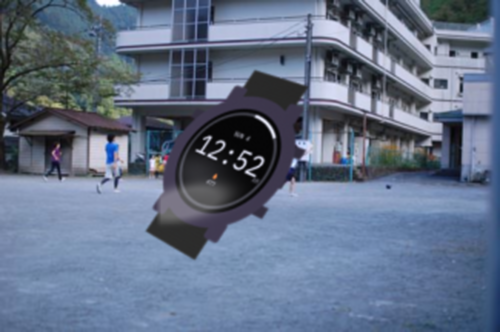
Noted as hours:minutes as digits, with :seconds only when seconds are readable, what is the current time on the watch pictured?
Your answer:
12:52
